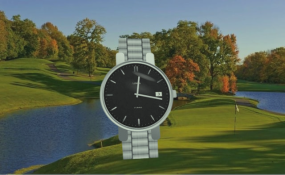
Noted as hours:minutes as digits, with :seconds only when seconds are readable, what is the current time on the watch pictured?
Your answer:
12:17
